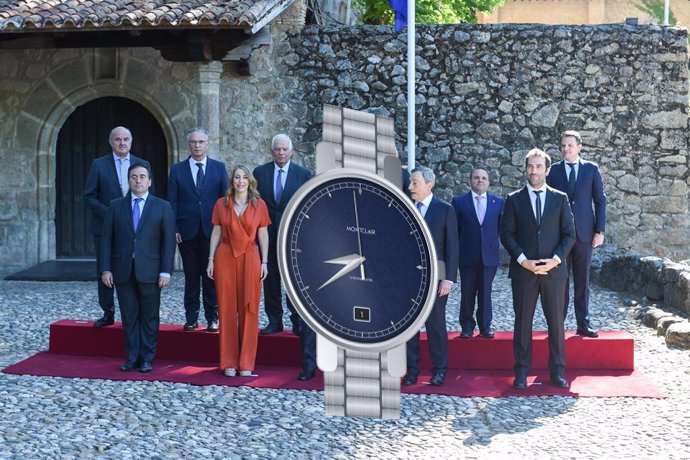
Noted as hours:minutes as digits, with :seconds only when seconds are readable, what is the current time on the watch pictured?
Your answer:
8:38:59
